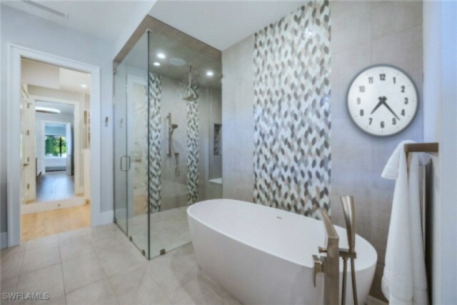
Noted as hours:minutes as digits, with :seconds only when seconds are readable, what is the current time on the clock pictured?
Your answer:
7:23
